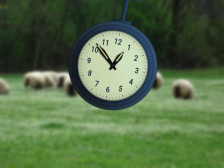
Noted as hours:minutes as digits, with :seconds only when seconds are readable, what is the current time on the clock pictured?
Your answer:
12:52
